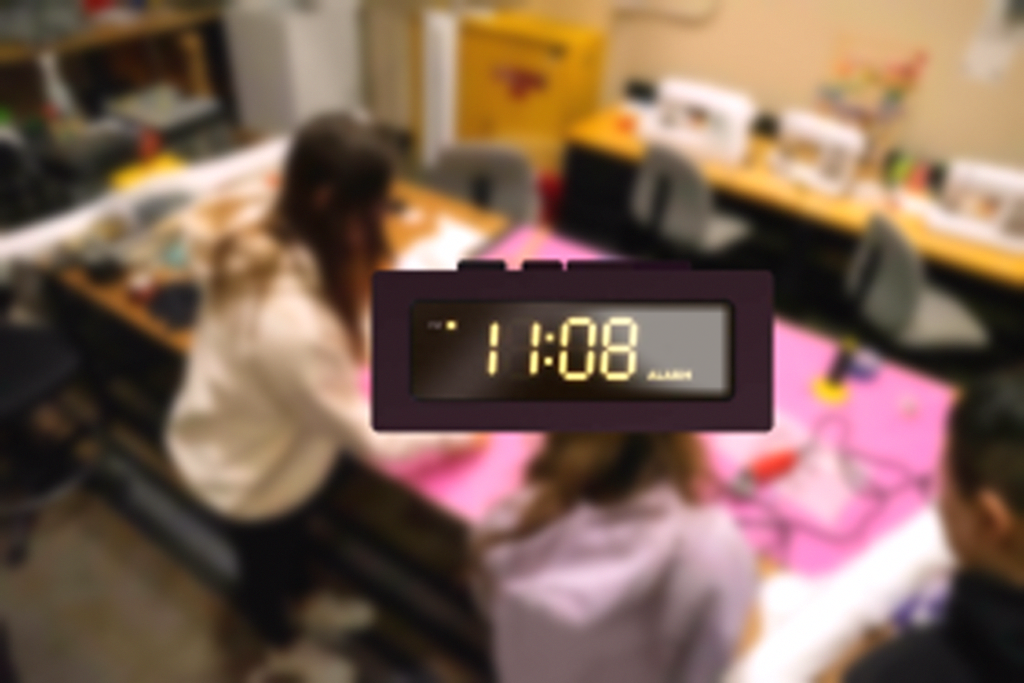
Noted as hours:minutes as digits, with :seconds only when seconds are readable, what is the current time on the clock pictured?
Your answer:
11:08
